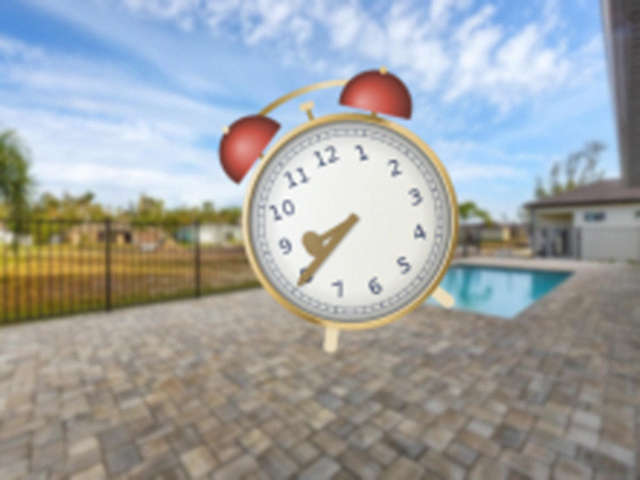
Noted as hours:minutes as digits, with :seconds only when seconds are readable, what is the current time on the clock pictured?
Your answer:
8:40
